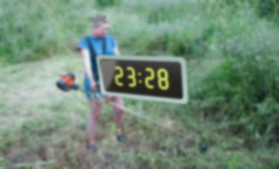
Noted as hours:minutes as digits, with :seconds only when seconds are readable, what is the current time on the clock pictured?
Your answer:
23:28
